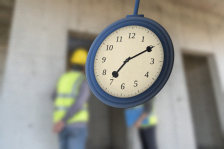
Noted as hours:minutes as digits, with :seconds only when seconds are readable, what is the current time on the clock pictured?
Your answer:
7:10
